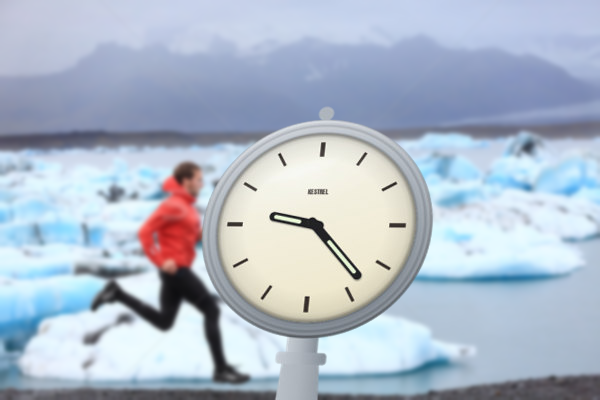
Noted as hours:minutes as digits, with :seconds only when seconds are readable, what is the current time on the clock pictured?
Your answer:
9:23
